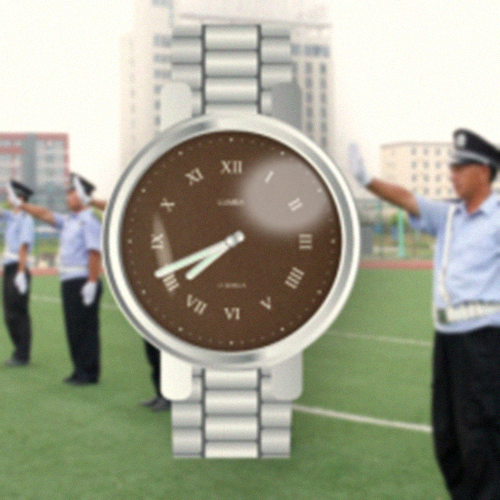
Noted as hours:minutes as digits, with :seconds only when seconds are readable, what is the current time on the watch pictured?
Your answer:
7:41
